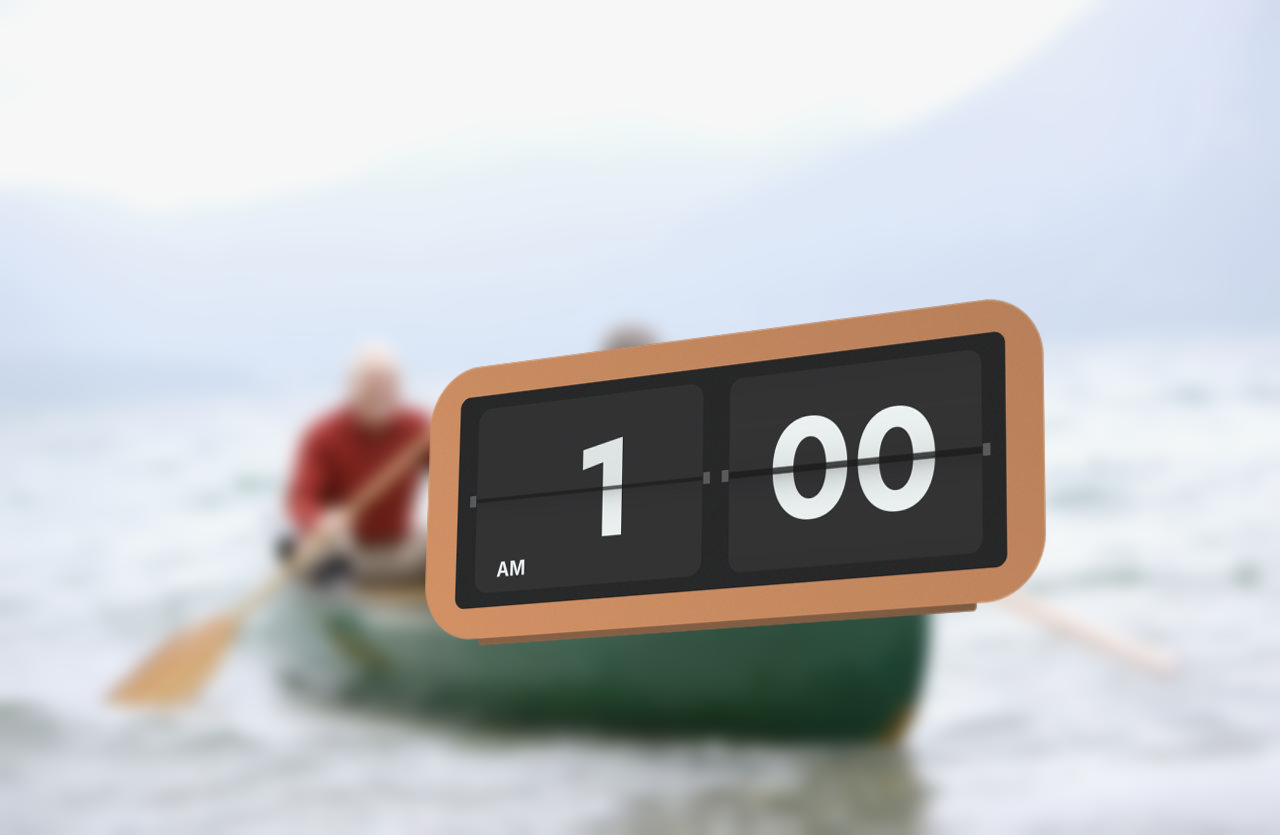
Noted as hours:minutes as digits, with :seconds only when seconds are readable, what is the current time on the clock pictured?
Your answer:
1:00
